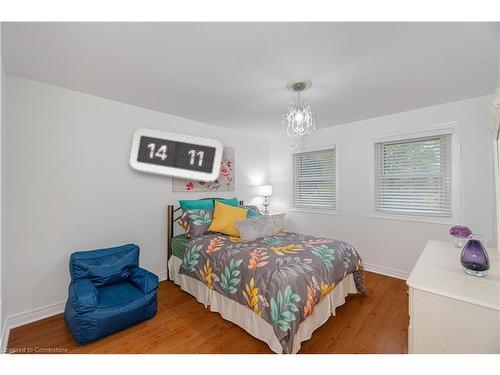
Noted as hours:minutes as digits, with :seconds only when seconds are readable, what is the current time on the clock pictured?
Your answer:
14:11
